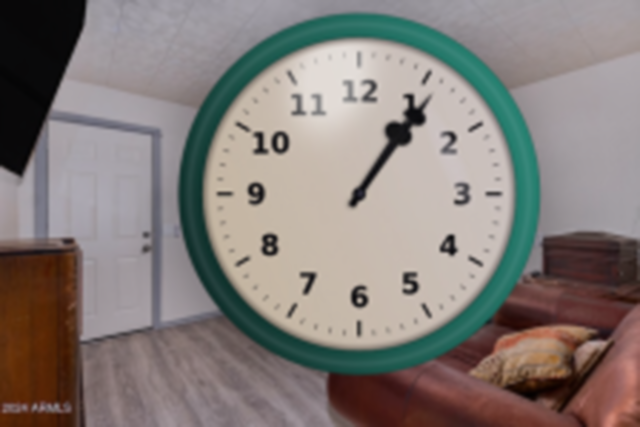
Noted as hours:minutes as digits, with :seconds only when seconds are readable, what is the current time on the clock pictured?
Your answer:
1:06
